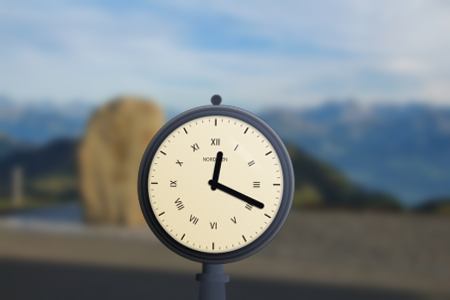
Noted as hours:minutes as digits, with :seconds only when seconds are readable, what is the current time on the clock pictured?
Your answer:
12:19
